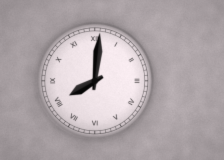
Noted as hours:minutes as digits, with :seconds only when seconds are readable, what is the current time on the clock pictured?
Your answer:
8:01
